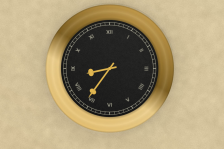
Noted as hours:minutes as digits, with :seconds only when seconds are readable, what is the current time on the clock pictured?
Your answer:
8:36
